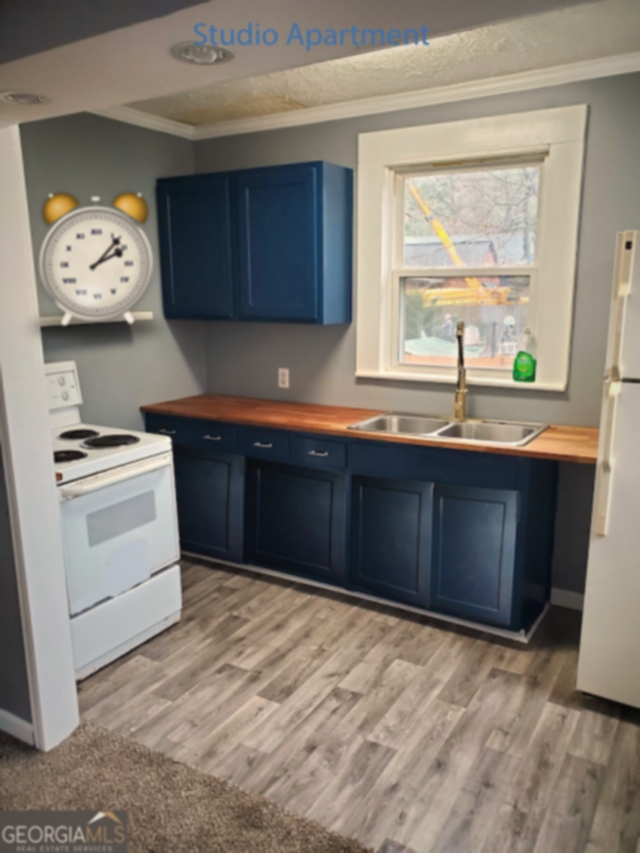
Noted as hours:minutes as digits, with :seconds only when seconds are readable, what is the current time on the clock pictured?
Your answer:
2:07
